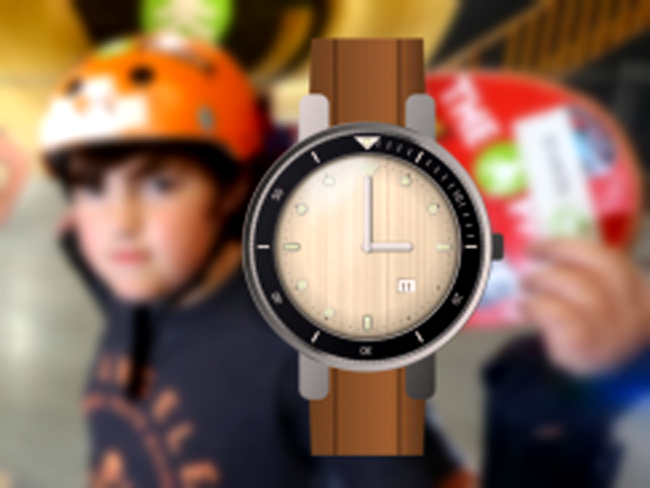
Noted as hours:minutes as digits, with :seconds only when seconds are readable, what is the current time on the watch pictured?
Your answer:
3:00
